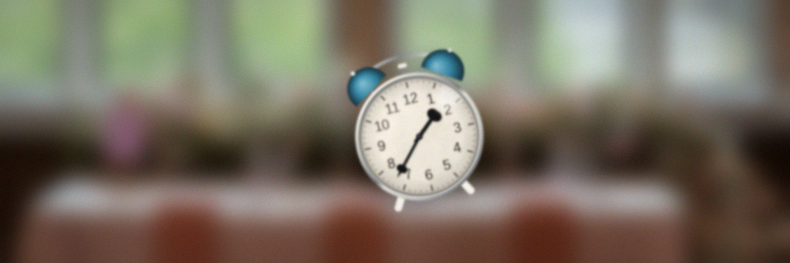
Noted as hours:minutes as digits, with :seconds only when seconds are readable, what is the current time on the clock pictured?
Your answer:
1:37
